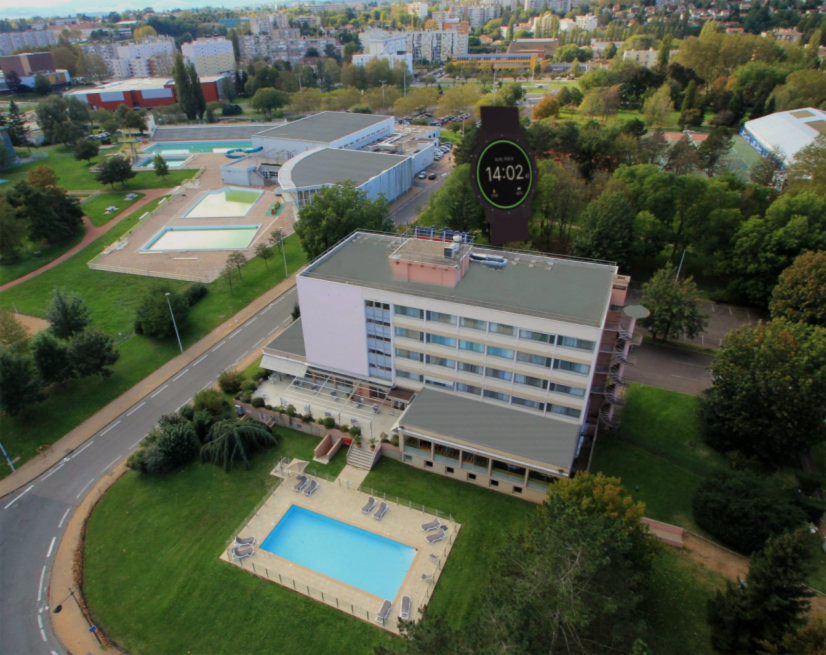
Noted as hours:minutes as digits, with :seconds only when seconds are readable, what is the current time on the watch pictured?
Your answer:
14:02
